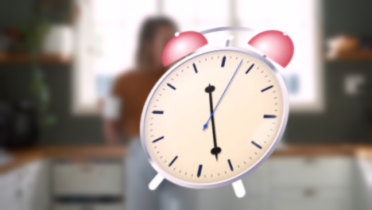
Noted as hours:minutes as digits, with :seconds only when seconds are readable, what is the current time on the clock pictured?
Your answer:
11:27:03
